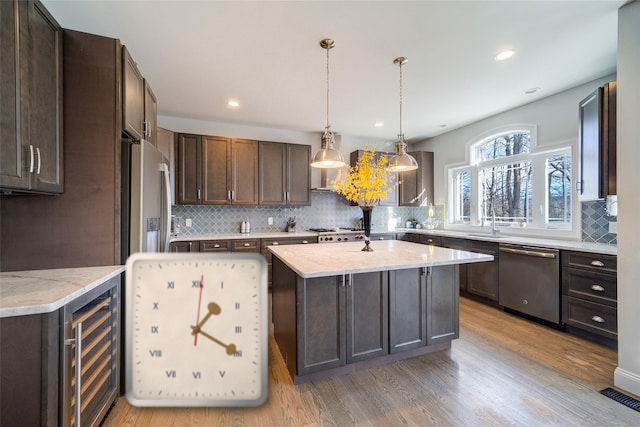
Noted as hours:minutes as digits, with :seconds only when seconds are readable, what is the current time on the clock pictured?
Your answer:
1:20:01
